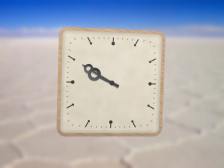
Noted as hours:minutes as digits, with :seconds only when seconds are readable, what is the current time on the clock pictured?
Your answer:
9:50
